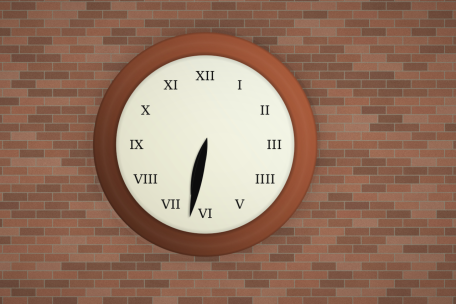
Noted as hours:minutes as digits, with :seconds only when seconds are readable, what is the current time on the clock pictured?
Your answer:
6:32
